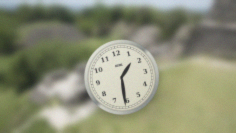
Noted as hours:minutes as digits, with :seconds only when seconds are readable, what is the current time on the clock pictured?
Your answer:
1:31
